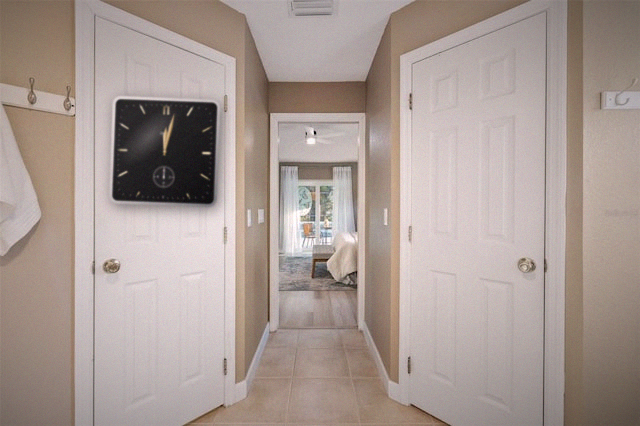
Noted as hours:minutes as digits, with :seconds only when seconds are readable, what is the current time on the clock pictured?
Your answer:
12:02
